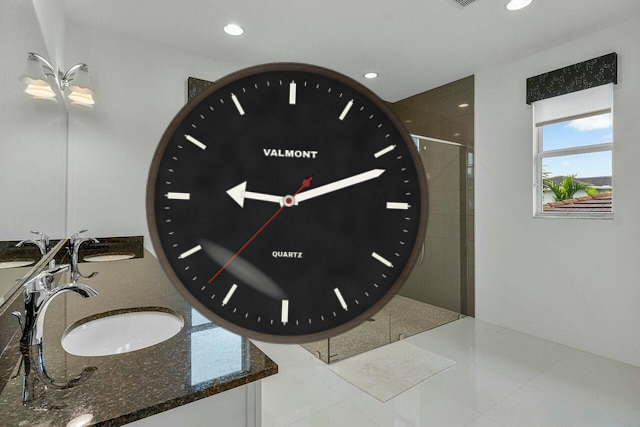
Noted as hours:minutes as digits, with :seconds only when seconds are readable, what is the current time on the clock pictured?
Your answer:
9:11:37
